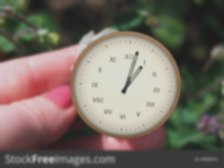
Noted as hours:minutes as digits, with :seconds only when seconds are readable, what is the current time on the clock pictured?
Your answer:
1:02
